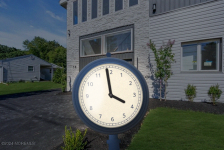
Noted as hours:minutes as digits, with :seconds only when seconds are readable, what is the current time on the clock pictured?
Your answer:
3:59
